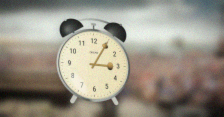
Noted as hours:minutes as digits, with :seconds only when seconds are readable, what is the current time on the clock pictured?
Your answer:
3:05
